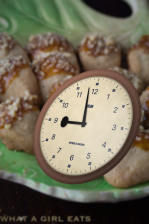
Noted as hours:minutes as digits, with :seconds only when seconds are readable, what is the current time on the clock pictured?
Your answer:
8:58
